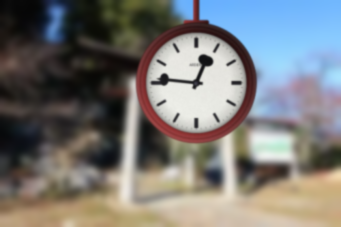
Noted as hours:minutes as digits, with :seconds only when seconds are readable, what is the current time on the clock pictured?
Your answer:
12:46
